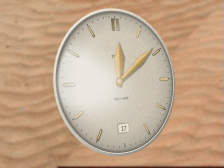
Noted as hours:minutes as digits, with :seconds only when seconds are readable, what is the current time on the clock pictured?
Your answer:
12:09
